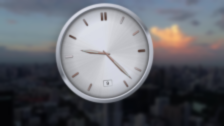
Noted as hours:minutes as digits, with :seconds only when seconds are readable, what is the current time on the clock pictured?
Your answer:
9:23
